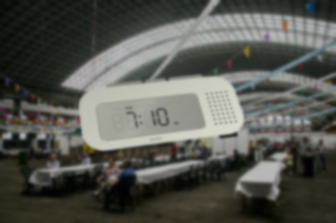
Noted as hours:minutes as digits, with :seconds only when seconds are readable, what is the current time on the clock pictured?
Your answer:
7:10
